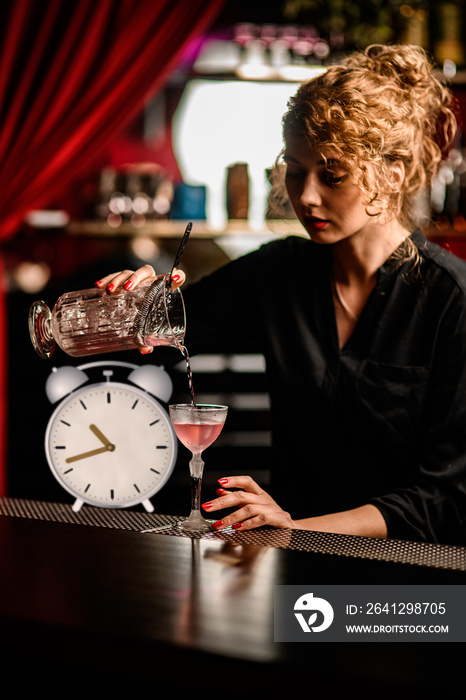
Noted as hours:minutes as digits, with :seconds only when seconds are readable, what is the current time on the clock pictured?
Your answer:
10:42
